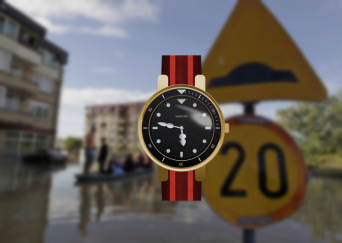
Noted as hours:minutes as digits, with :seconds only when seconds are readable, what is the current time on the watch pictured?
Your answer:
5:47
